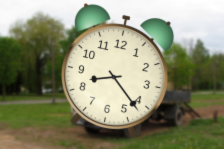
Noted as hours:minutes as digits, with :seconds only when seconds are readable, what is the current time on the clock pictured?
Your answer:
8:22
